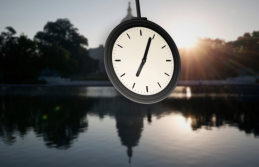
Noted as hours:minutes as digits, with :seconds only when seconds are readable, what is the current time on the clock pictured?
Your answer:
7:04
